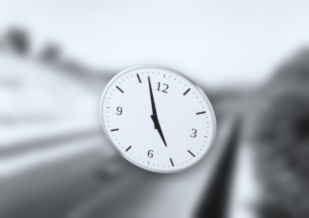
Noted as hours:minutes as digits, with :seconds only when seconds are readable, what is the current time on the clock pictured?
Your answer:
4:57
